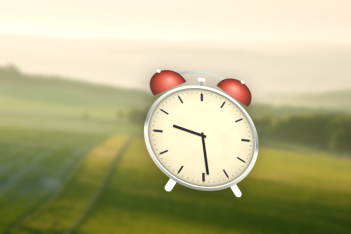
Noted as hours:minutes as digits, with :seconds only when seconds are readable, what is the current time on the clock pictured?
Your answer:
9:29
